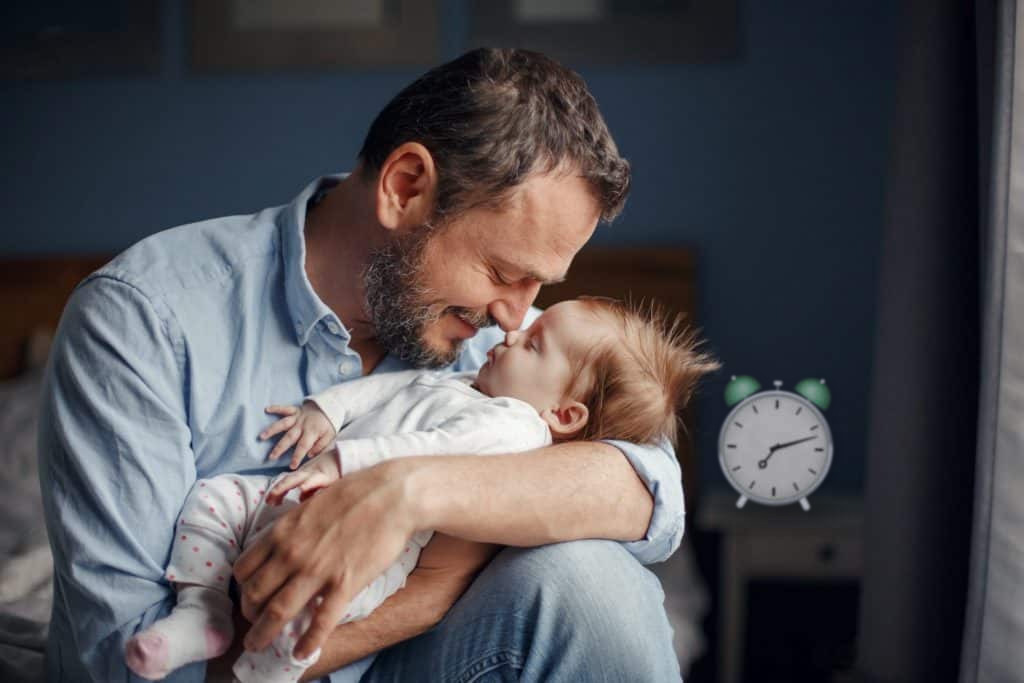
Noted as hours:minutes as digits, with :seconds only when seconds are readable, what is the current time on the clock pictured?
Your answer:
7:12
